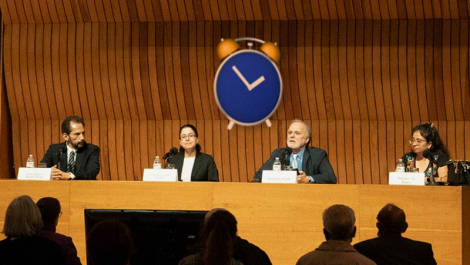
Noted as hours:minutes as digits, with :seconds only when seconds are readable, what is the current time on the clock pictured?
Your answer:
1:53
